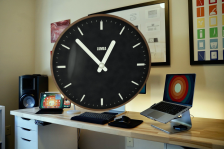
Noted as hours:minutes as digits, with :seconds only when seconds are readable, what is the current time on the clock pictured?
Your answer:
12:53
